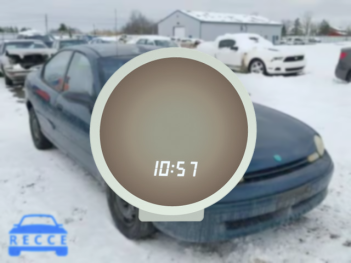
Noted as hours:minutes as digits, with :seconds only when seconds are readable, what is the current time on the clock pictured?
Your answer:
10:57
